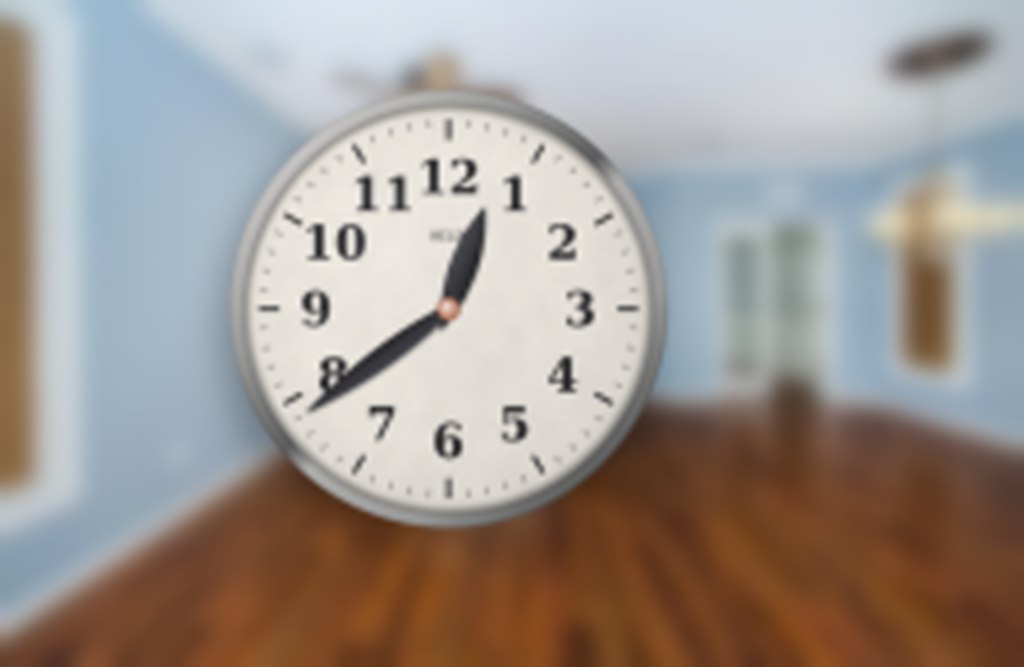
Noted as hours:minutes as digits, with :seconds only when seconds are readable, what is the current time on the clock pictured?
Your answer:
12:39
